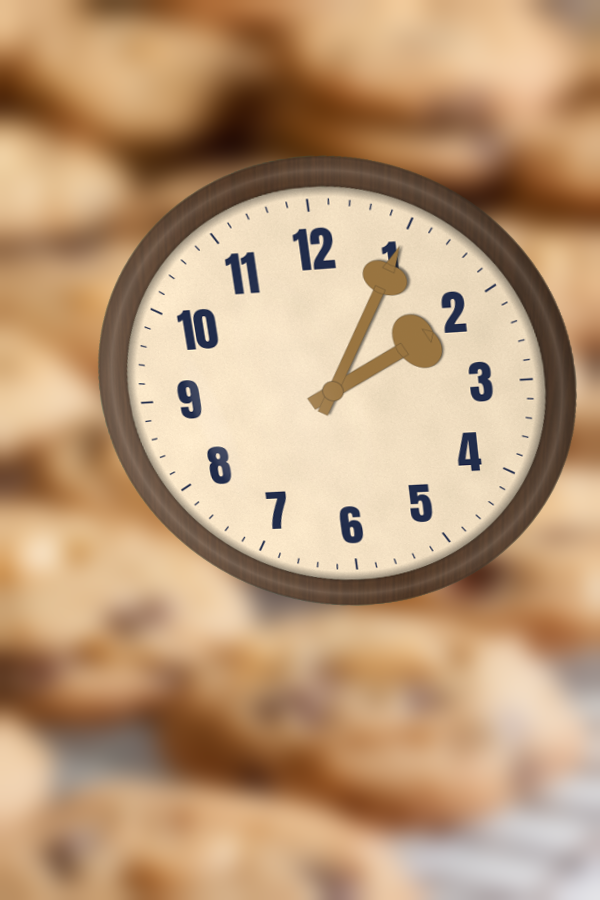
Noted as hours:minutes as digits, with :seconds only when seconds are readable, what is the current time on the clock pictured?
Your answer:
2:05
